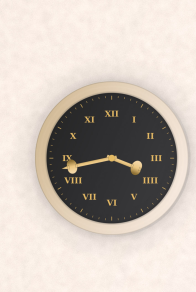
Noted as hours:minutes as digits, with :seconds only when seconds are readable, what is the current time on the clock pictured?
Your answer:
3:43
